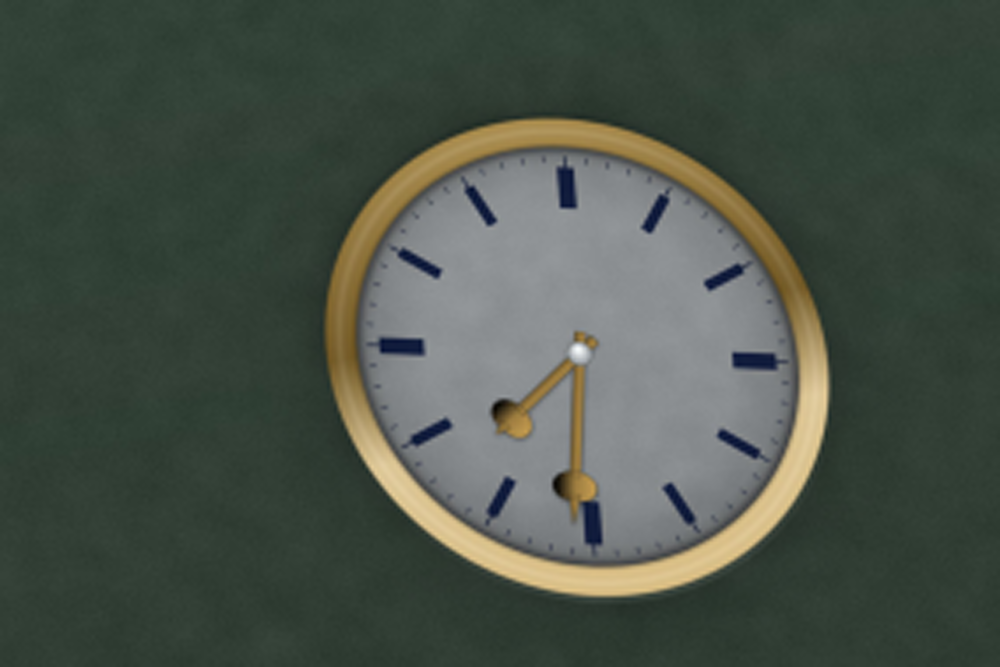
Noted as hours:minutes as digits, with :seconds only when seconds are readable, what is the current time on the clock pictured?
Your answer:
7:31
